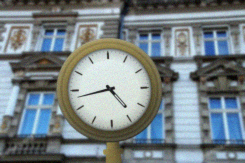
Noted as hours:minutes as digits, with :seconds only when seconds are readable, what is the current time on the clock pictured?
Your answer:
4:43
